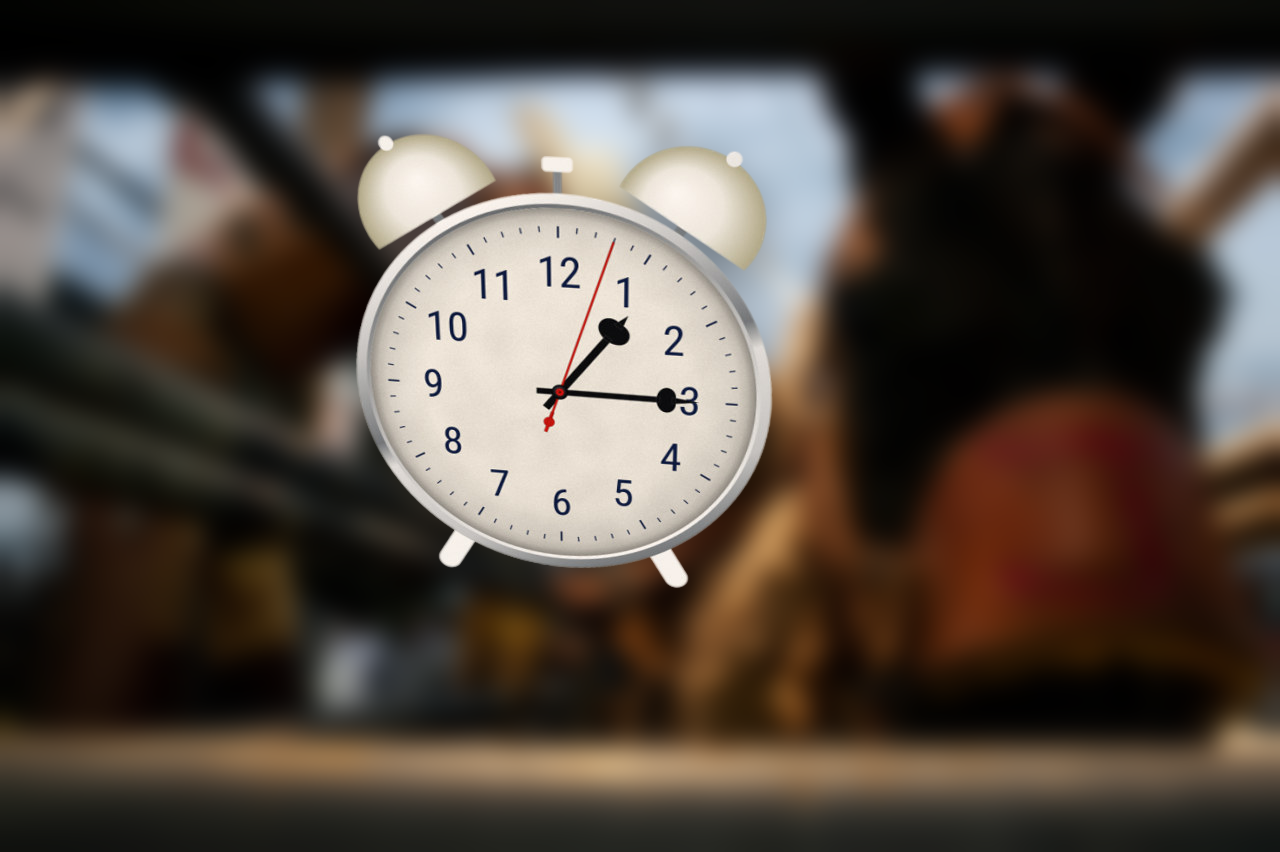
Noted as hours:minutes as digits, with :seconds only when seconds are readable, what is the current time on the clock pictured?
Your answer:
1:15:03
